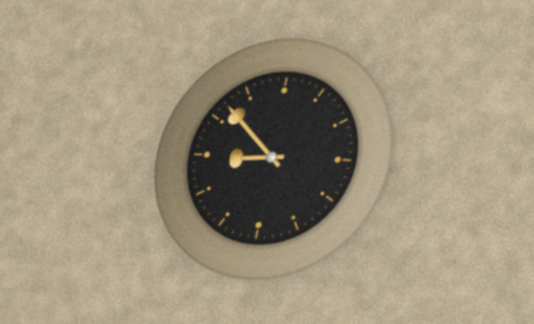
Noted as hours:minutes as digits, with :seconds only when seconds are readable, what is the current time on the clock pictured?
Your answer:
8:52
